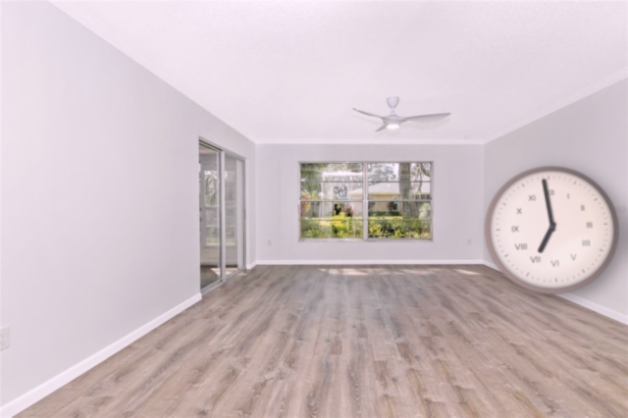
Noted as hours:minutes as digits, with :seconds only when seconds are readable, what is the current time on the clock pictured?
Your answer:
6:59
